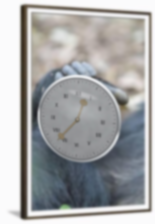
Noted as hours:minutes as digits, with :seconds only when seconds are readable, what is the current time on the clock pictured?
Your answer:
12:37
